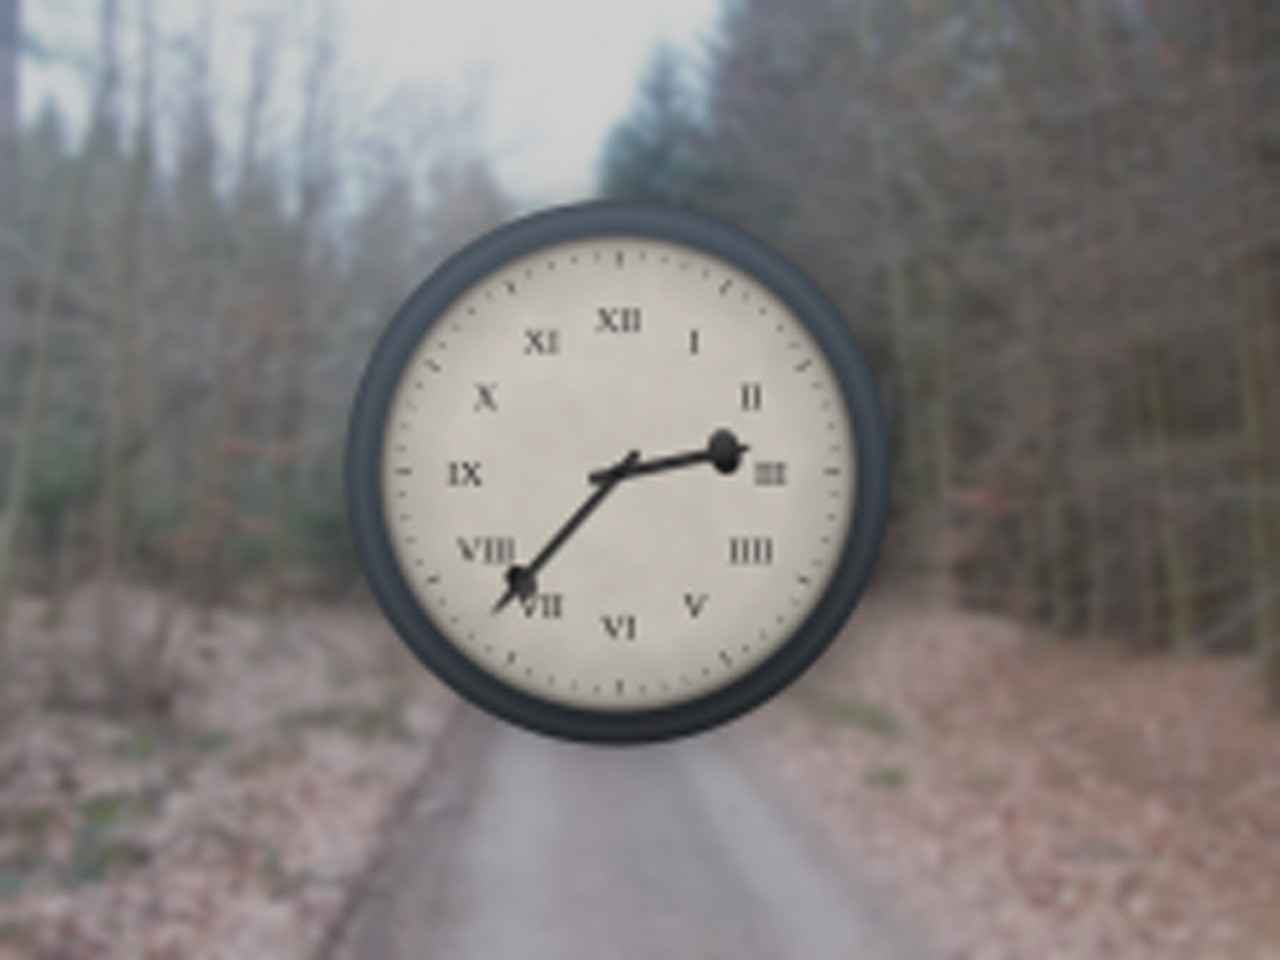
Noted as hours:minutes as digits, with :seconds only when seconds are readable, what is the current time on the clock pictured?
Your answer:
2:37
